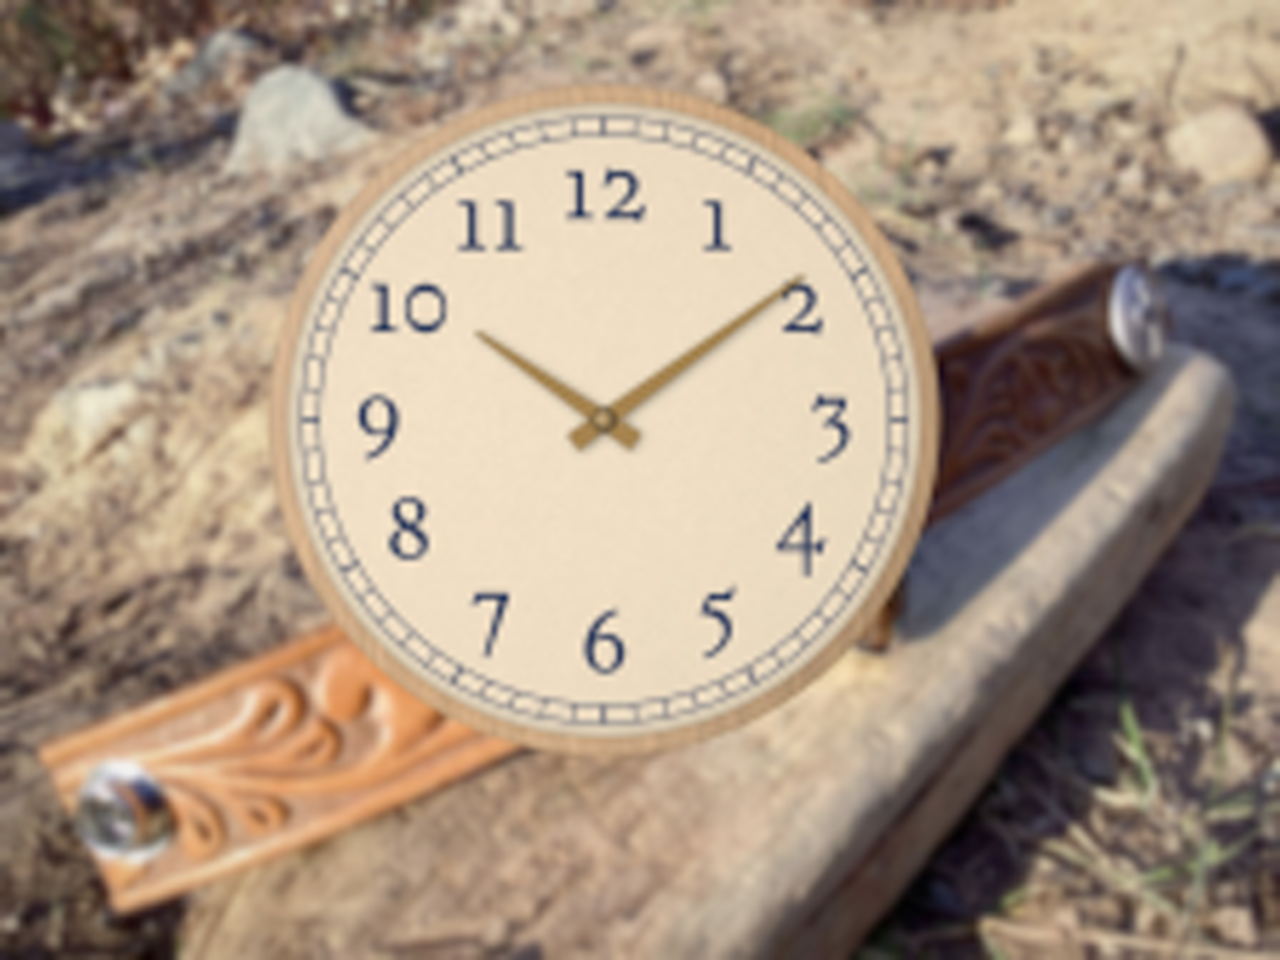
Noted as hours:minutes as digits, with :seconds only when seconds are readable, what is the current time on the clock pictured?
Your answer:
10:09
